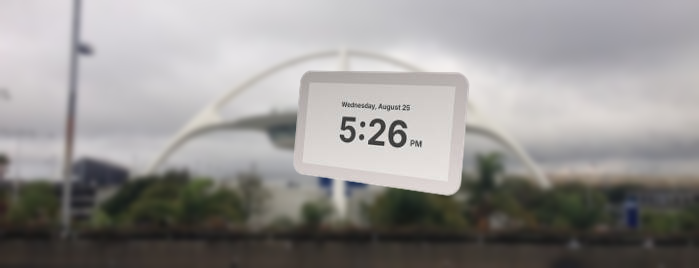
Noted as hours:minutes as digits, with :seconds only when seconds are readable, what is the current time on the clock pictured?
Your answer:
5:26
